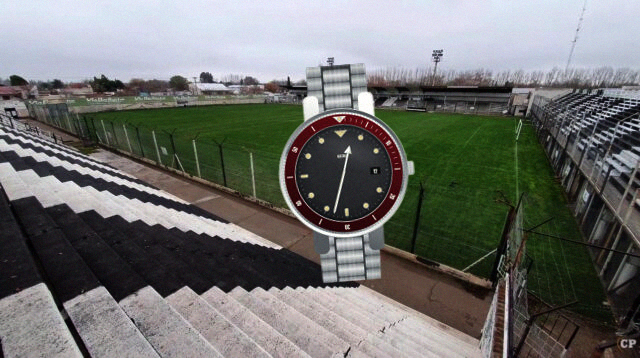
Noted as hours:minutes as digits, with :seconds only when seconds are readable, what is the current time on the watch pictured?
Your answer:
12:33
